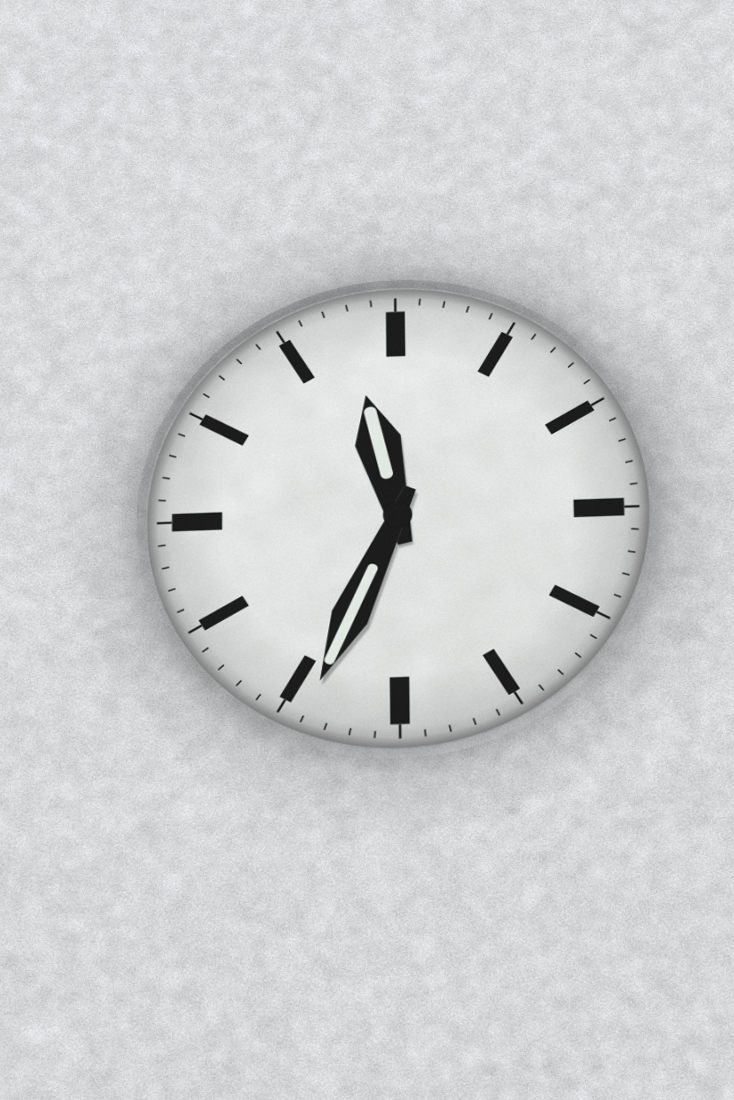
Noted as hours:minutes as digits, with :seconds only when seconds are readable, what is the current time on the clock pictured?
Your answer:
11:34
